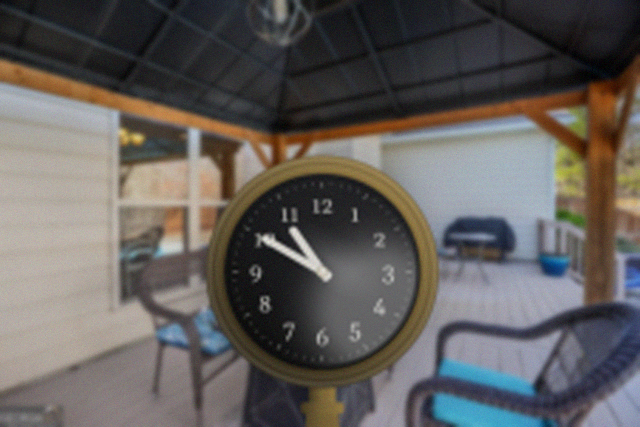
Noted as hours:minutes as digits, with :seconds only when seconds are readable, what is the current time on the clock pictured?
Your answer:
10:50
